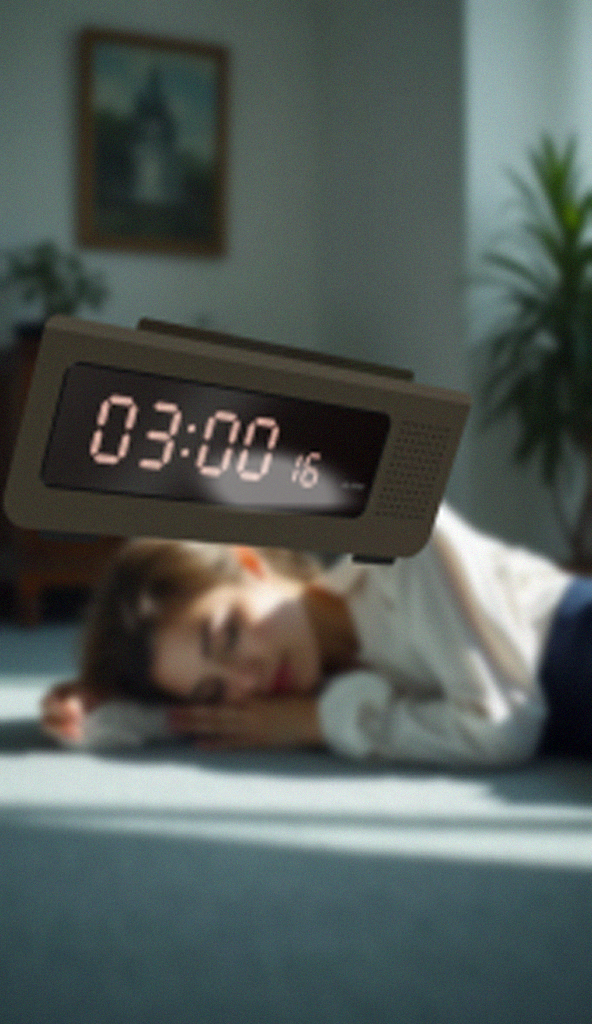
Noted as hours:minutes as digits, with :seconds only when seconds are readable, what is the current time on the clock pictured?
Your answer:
3:00:16
